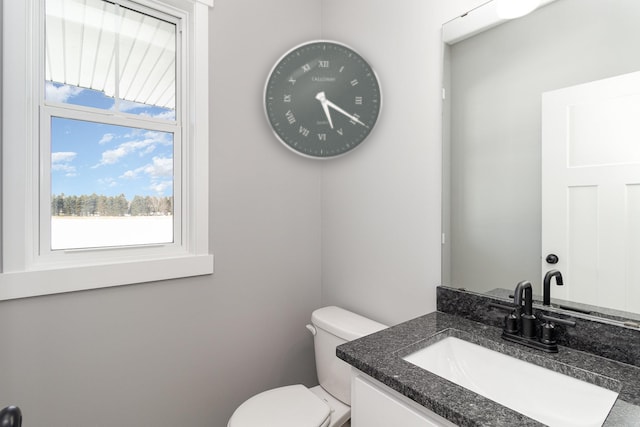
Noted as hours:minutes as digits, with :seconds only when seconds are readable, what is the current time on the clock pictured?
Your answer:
5:20
